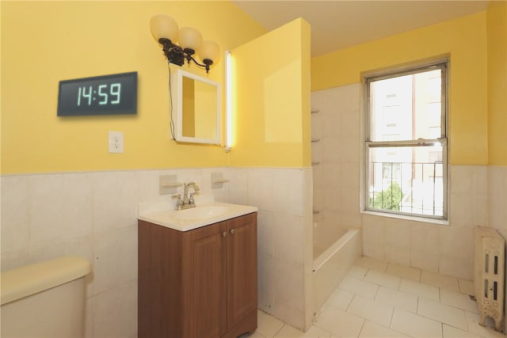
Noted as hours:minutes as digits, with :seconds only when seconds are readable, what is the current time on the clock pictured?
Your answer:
14:59
